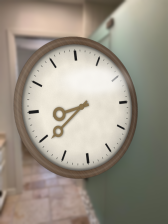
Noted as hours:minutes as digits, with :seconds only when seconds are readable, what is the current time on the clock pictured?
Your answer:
8:39
